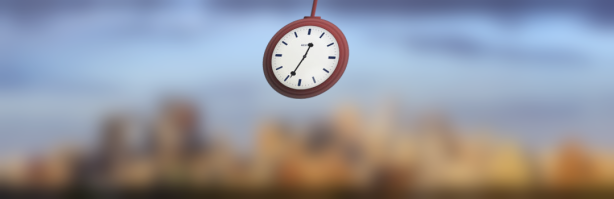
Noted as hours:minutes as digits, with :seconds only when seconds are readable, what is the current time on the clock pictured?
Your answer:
12:34
